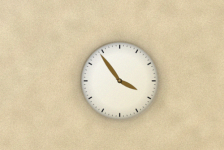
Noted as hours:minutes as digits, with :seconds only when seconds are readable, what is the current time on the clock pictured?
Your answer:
3:54
